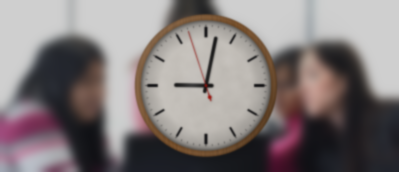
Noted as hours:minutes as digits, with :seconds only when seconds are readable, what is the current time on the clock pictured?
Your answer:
9:01:57
